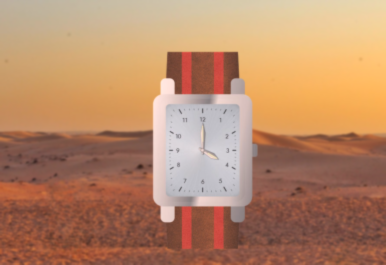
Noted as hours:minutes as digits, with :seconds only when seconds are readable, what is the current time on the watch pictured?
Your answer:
4:00
